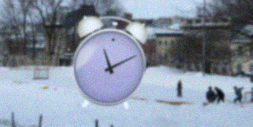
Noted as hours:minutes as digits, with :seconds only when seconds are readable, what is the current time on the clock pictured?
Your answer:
11:10
